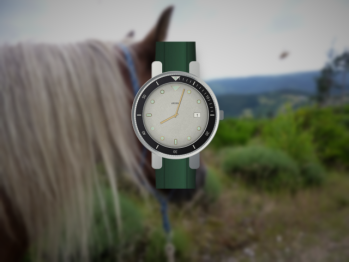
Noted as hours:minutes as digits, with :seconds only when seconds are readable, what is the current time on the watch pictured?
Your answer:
8:03
